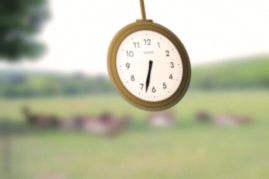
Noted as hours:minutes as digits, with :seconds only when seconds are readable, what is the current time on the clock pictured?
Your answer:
6:33
